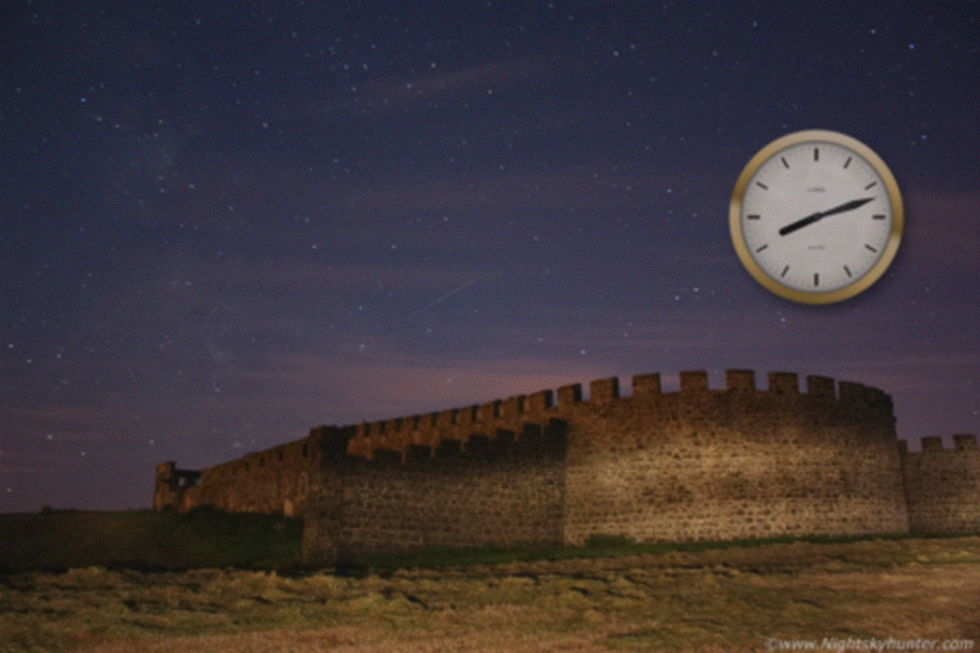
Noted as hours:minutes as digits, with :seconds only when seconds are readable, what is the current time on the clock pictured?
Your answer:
8:12
